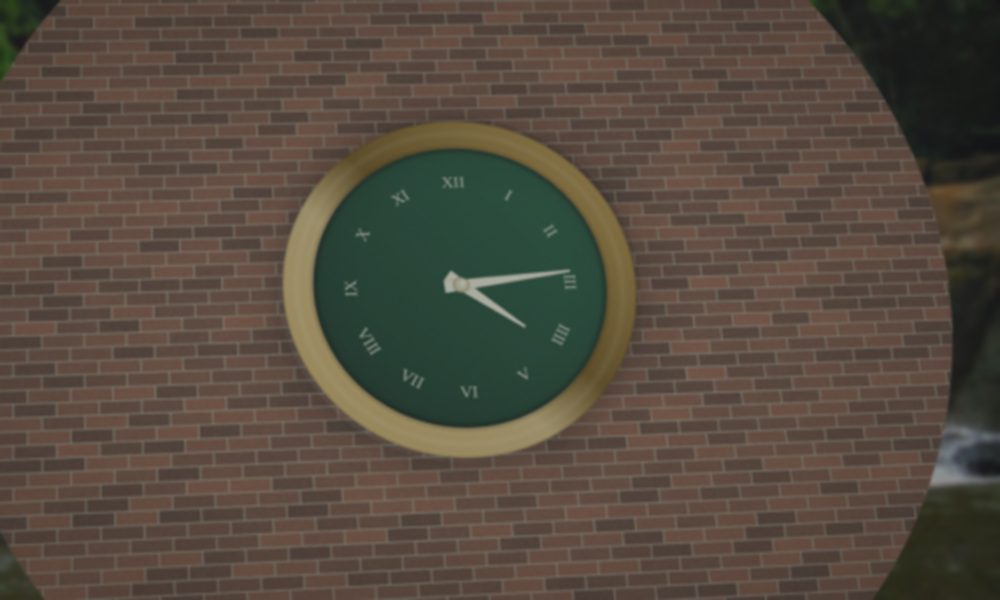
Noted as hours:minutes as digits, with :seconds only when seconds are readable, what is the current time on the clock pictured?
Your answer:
4:14
